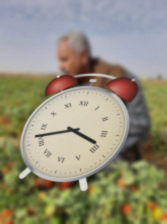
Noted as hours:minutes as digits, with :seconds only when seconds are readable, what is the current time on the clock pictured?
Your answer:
3:42
